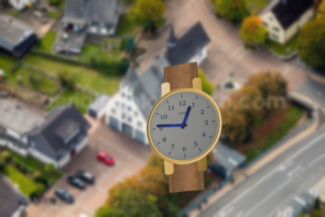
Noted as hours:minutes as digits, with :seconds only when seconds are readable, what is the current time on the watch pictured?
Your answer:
12:46
